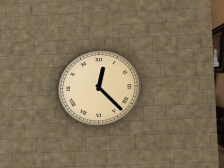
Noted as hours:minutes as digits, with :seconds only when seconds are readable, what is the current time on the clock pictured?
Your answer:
12:23
